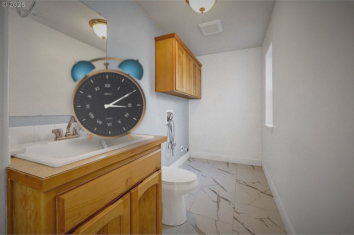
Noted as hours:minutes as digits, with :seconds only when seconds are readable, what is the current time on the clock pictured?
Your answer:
3:10
